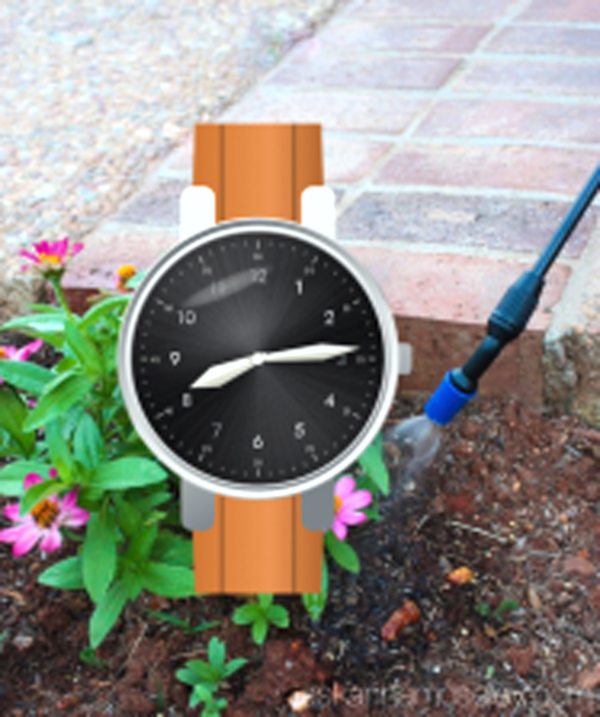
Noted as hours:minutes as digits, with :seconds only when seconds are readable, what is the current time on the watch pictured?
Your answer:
8:14
